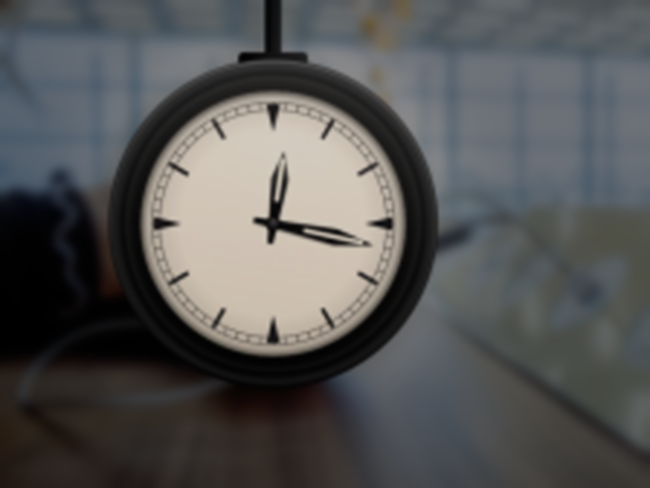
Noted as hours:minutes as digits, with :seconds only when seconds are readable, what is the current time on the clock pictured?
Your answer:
12:17
